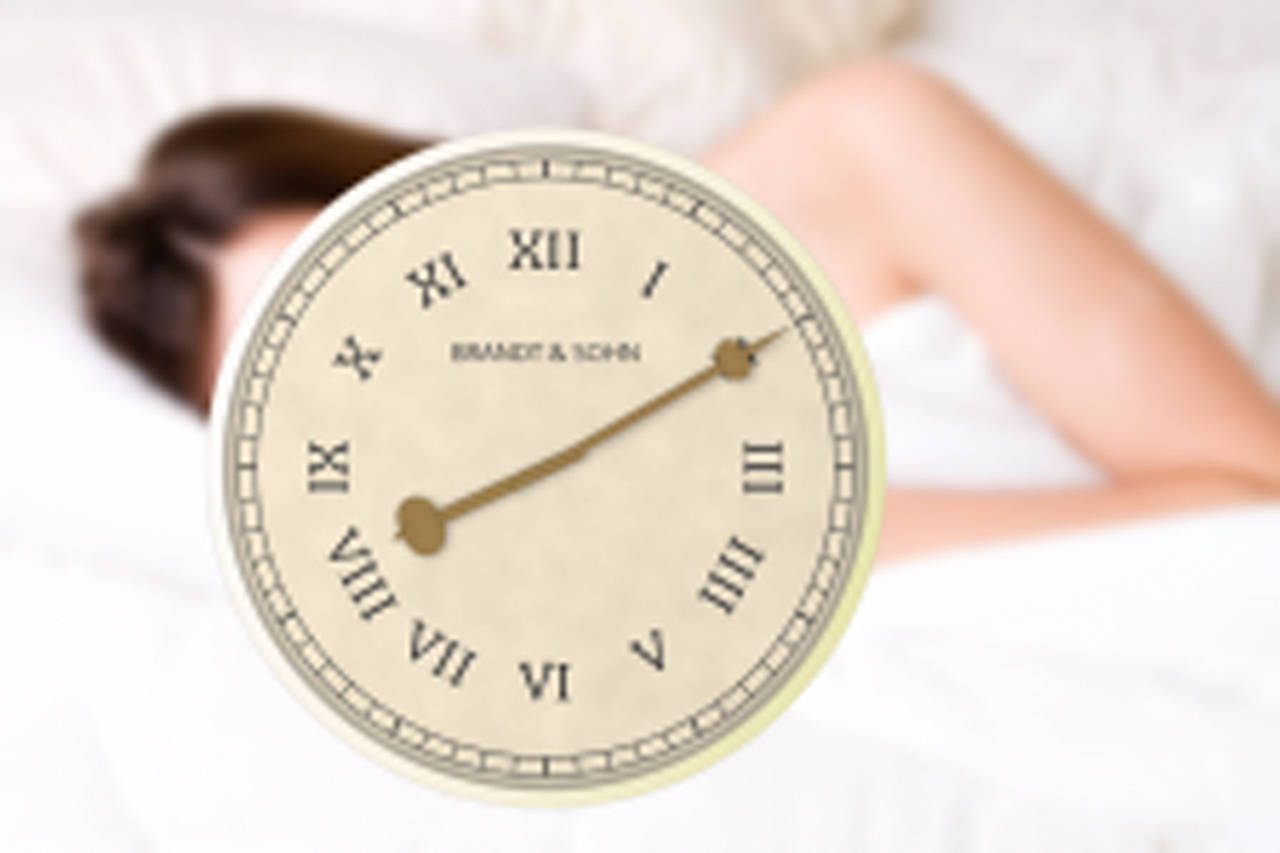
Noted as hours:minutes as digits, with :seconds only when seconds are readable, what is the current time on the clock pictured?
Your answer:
8:10
